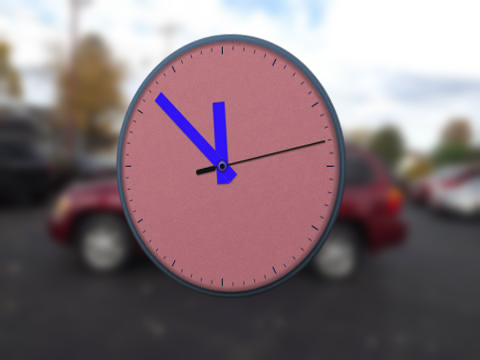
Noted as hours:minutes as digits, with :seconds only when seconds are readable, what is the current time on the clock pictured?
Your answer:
11:52:13
